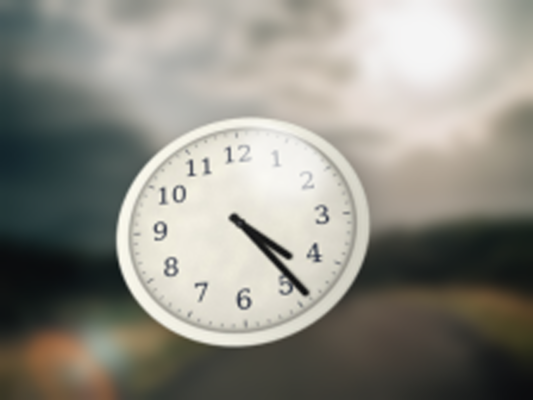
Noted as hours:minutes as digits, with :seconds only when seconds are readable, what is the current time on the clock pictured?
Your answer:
4:24
